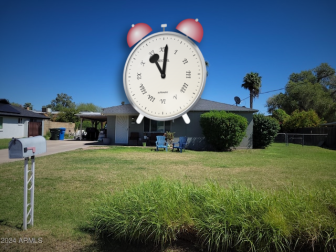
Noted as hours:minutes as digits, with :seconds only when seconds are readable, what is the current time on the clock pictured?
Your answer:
11:01
